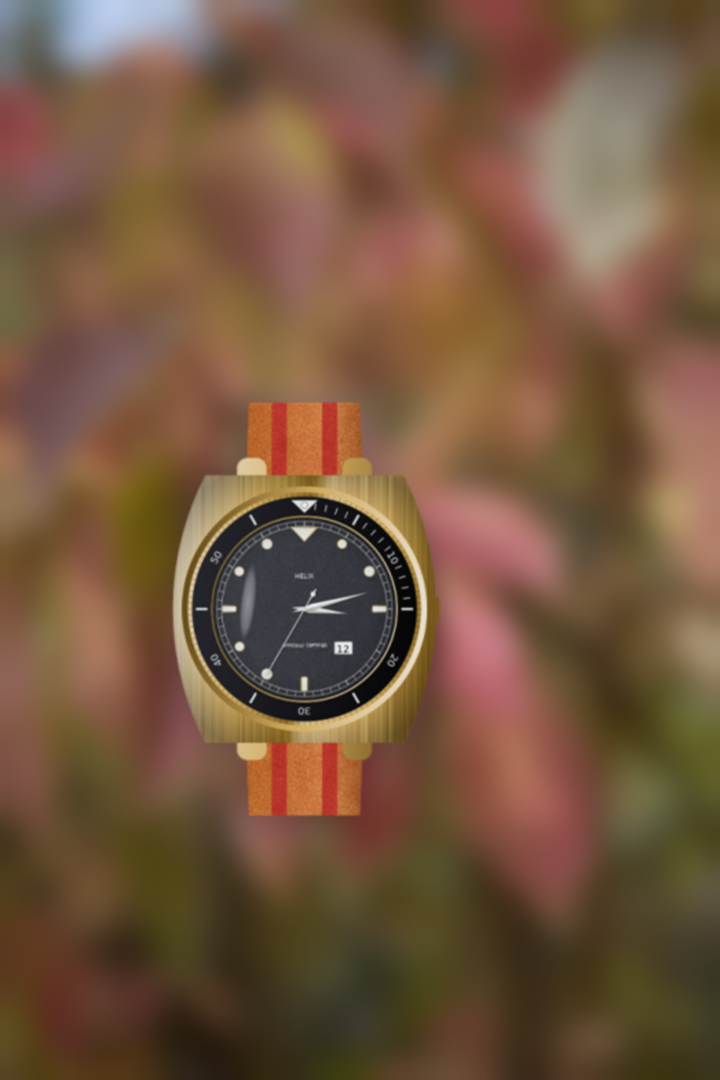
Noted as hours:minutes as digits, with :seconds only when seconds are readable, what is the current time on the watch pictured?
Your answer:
3:12:35
